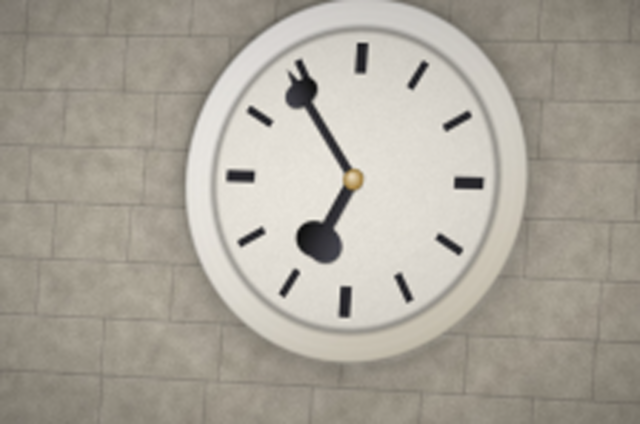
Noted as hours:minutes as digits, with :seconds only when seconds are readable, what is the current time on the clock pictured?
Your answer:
6:54
